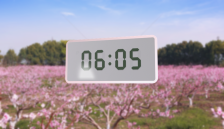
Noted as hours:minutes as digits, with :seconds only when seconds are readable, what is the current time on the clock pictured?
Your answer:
6:05
